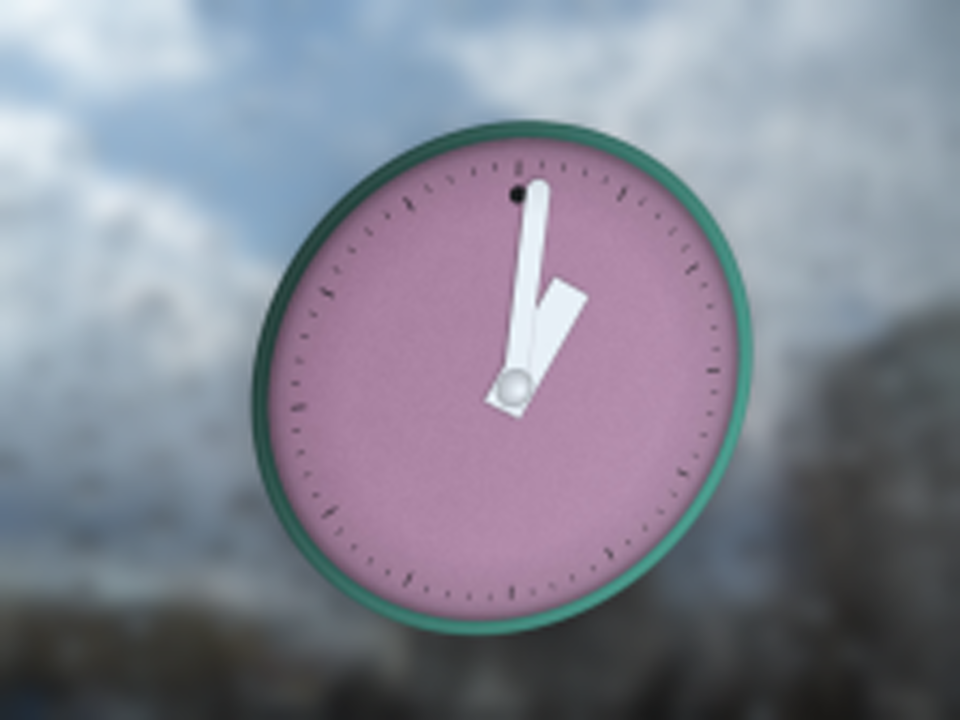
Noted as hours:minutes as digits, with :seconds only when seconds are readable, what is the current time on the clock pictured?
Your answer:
1:01
